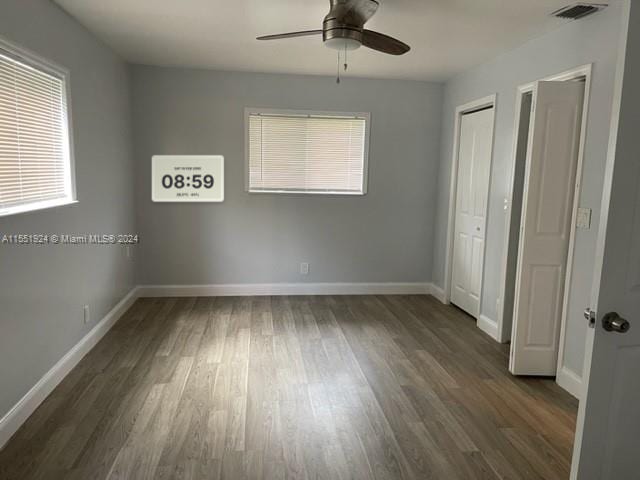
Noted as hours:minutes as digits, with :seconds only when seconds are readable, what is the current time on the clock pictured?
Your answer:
8:59
